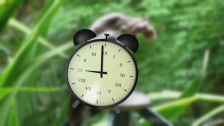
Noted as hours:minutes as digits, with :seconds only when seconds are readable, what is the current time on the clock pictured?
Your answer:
8:59
